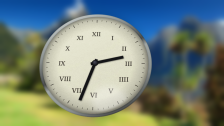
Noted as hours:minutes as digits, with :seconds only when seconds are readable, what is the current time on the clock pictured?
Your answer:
2:33
